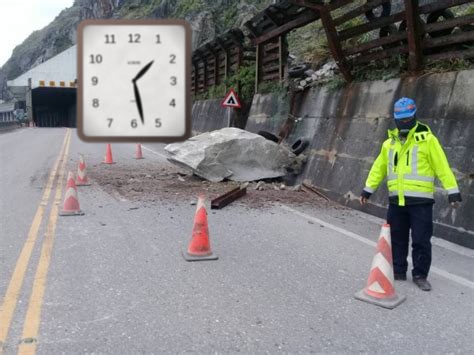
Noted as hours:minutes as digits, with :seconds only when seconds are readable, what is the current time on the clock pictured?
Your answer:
1:28
